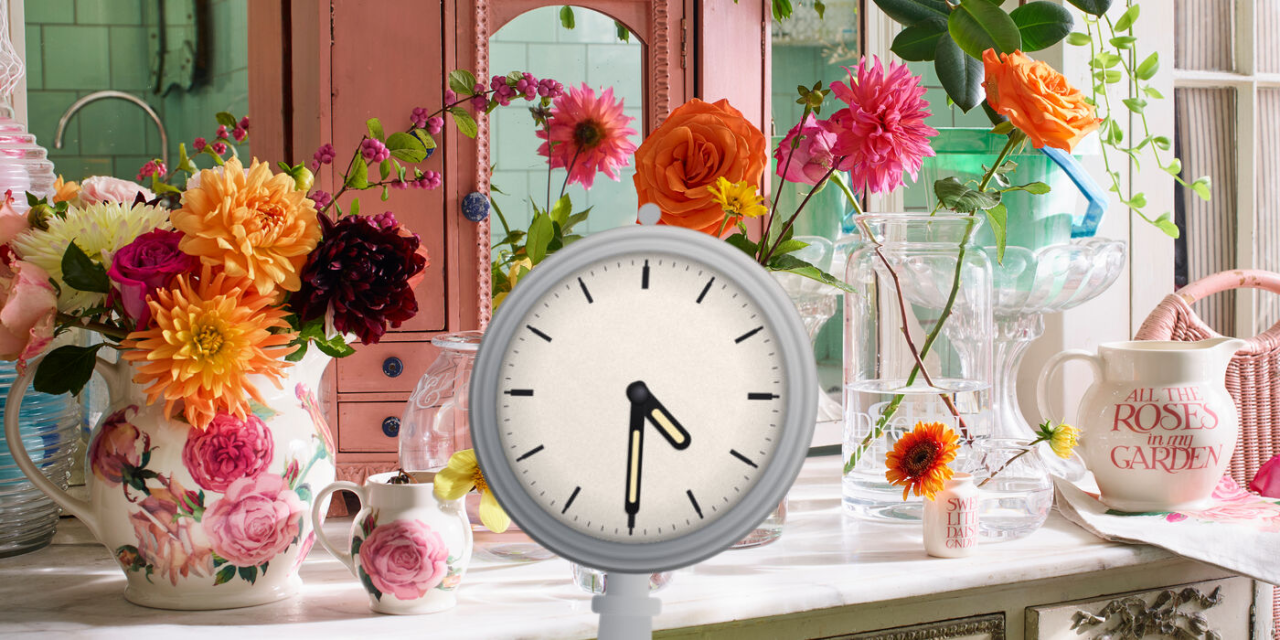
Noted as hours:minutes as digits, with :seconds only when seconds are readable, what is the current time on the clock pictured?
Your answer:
4:30
